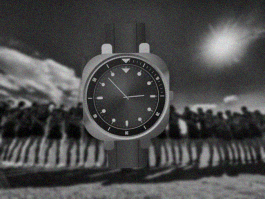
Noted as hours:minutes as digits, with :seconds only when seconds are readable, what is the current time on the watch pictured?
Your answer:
2:53
